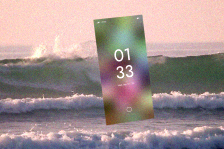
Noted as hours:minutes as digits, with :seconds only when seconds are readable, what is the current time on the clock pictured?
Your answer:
1:33
